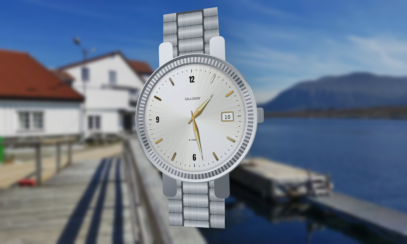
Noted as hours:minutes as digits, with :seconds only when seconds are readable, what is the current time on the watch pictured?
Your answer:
1:28
